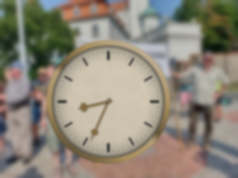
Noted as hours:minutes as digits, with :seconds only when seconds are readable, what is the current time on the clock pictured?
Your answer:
8:34
